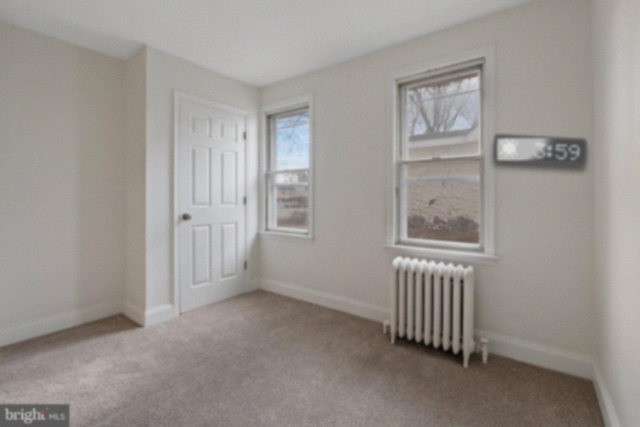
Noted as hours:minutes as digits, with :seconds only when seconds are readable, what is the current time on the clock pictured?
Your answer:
3:59
